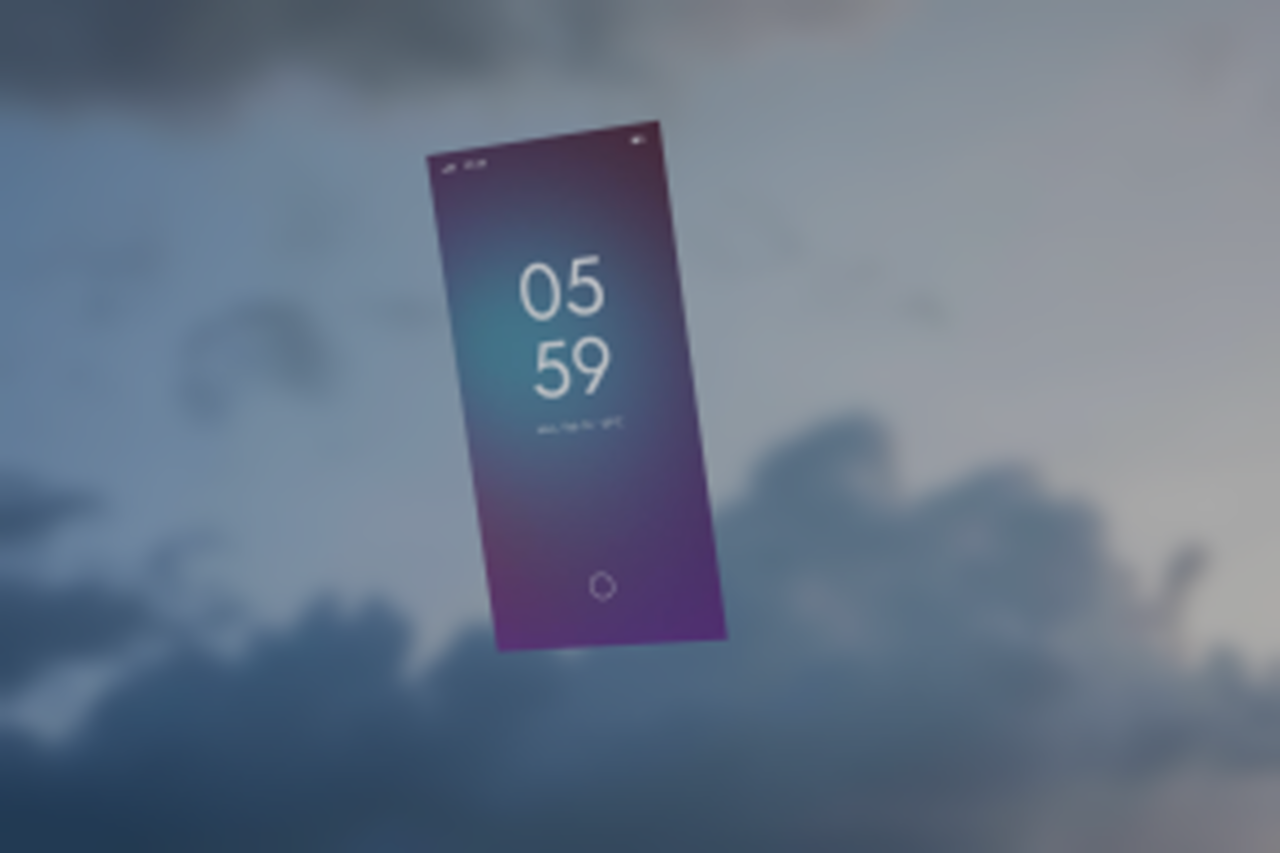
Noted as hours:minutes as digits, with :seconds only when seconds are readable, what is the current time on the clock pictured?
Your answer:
5:59
